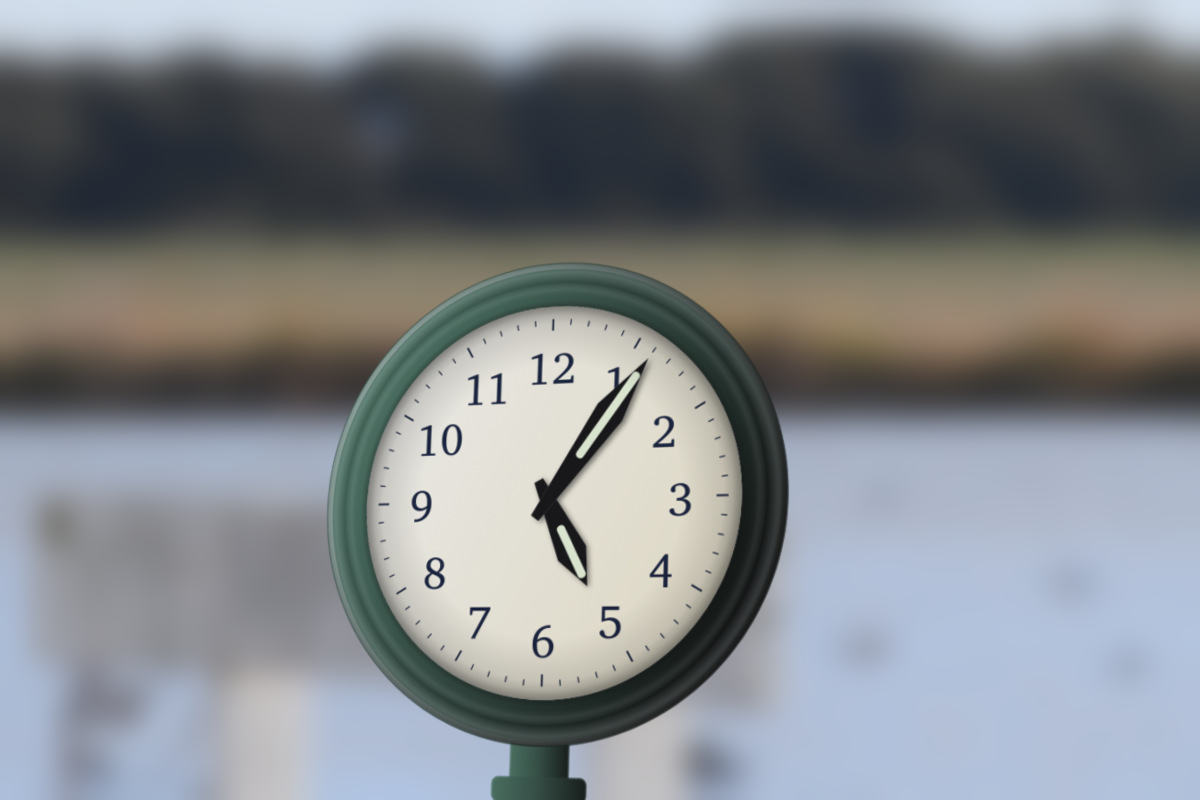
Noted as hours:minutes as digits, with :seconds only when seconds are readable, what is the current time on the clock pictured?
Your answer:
5:06
